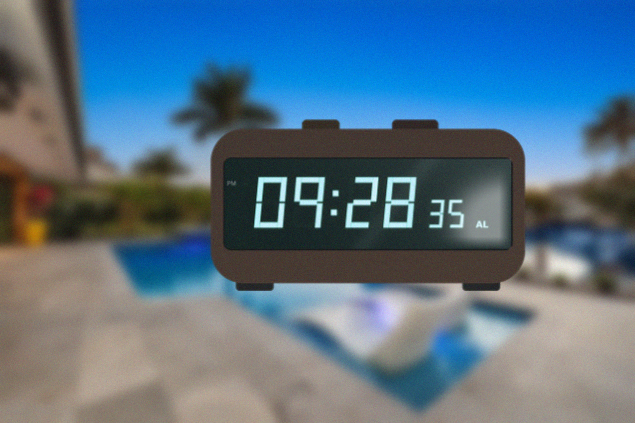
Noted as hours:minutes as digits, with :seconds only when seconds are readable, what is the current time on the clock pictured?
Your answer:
9:28:35
